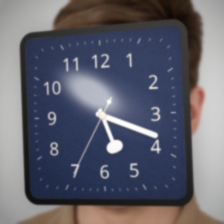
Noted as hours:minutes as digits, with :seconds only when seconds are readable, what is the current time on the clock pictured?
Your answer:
5:18:35
